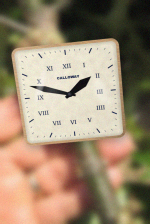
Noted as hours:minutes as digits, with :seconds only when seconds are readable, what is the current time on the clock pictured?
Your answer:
1:48
